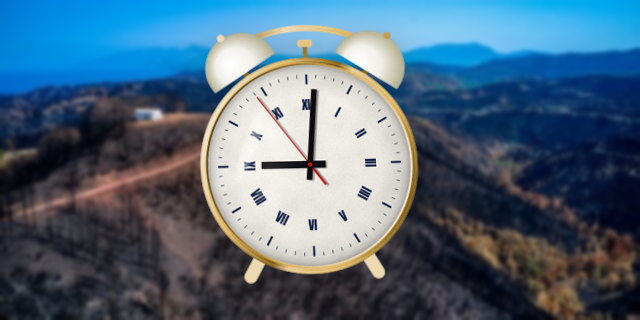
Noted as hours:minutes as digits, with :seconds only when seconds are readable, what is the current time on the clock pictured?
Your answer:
9:00:54
